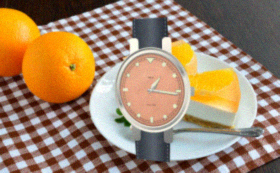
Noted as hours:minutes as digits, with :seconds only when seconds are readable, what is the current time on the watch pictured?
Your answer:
1:16
